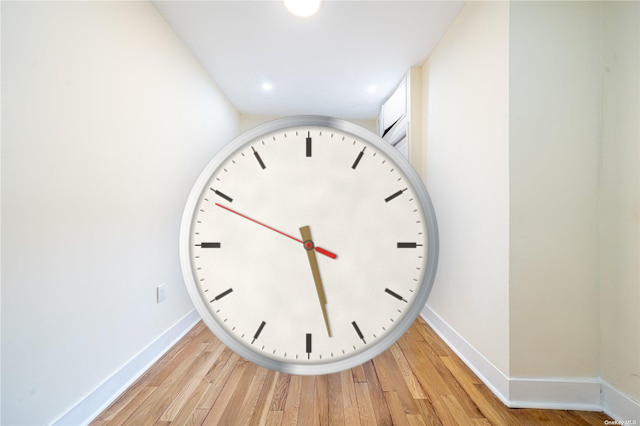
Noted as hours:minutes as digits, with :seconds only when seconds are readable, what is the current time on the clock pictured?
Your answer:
5:27:49
